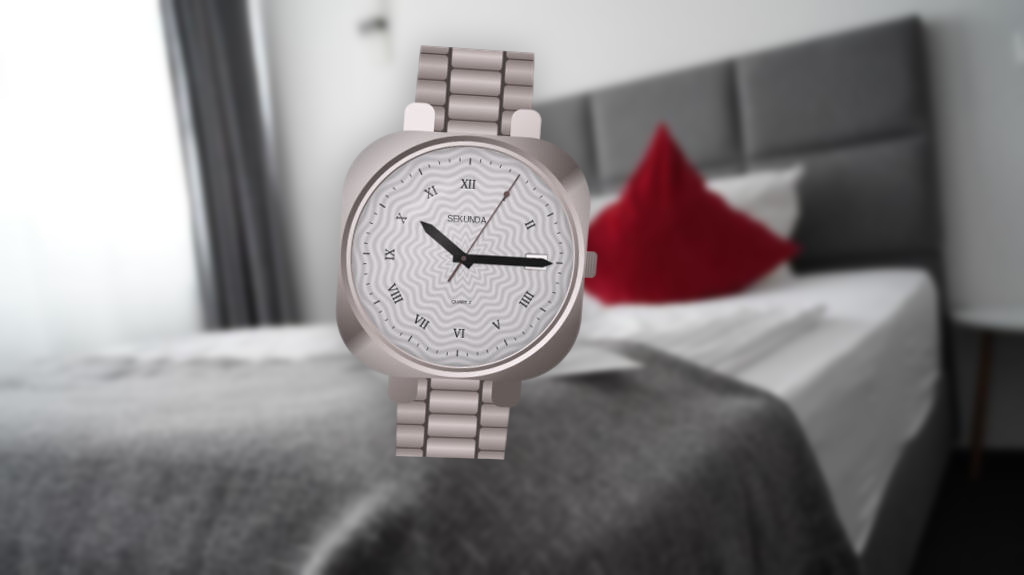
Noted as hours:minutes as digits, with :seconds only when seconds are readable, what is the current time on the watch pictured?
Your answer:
10:15:05
